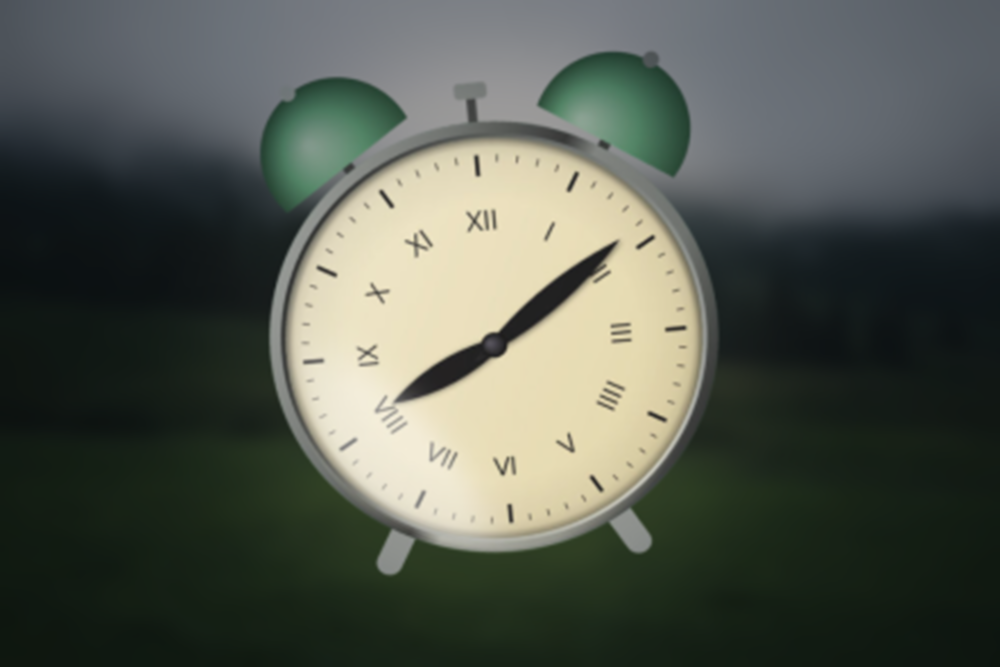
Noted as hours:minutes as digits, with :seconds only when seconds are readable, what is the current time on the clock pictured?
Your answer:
8:09
